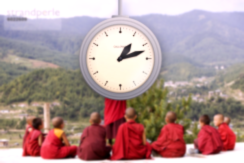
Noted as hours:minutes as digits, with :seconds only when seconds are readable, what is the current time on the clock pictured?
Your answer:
1:12
